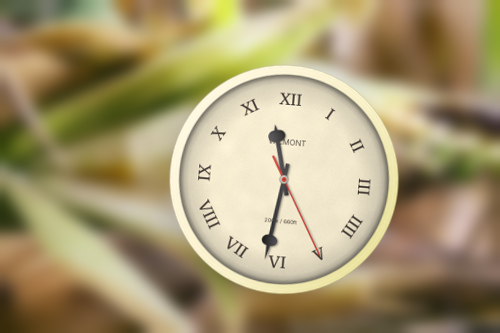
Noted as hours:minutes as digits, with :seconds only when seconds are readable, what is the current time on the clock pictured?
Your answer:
11:31:25
